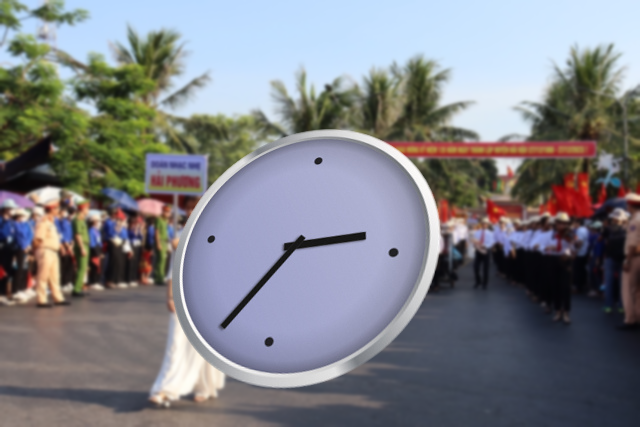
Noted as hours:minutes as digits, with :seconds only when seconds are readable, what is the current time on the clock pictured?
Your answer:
2:35
